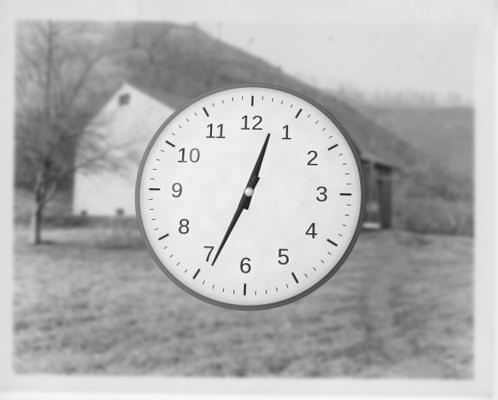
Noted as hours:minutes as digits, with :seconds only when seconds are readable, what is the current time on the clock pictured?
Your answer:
12:34
